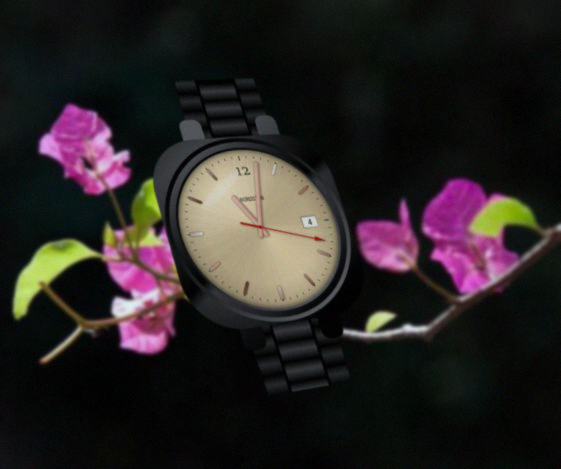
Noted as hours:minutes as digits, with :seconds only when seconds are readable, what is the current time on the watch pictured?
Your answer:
11:02:18
